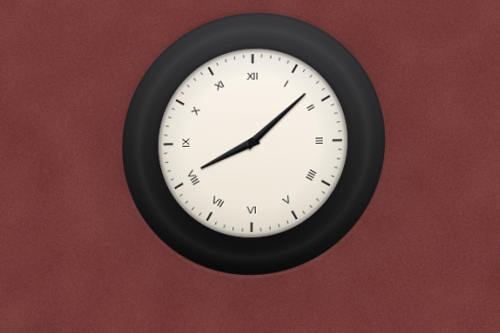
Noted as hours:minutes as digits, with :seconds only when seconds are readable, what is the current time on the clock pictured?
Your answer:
8:08
